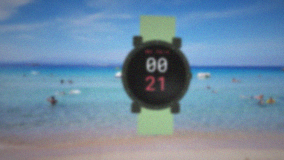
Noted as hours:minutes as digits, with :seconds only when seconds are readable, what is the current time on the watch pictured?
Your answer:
0:21
